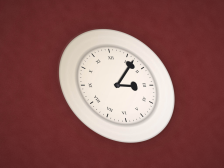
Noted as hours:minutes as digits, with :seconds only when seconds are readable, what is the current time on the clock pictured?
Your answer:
3:07
